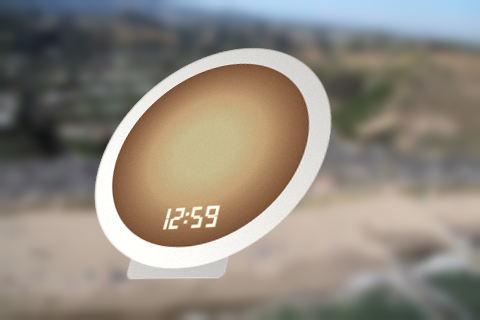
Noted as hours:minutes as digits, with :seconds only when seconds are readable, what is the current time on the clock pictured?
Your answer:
12:59
